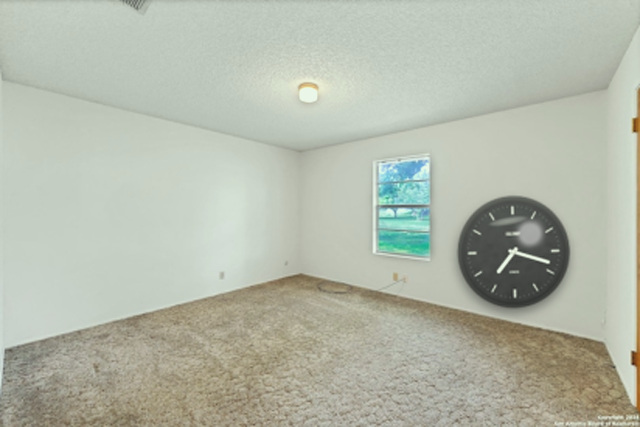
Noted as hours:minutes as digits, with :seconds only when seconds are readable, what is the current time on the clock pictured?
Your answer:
7:18
